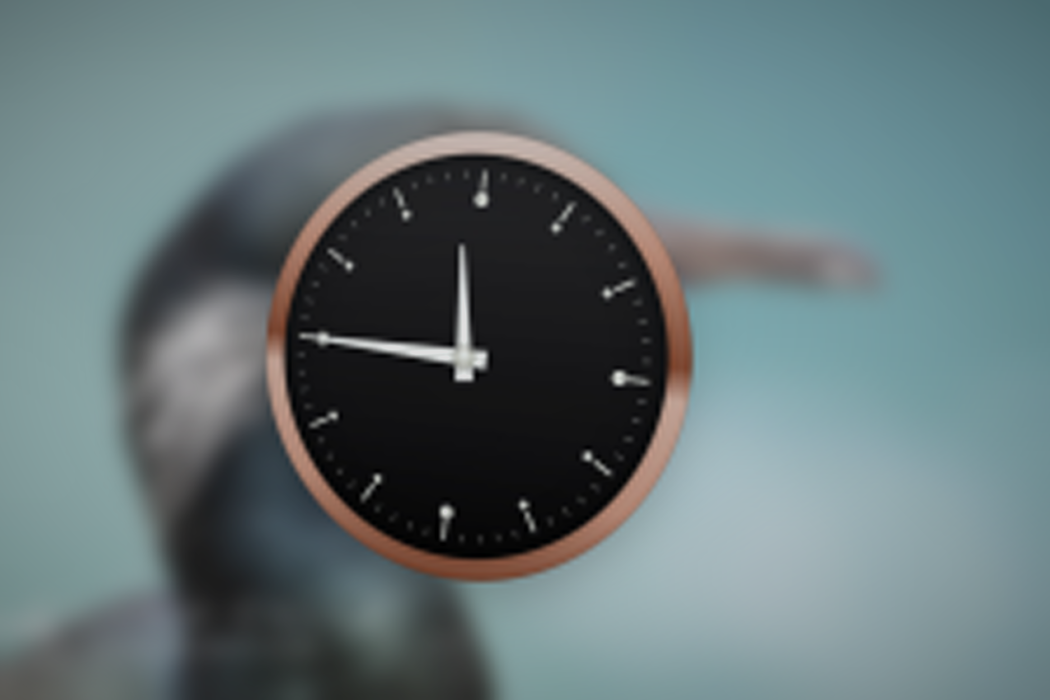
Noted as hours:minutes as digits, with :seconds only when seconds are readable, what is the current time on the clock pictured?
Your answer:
11:45
